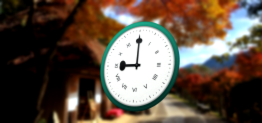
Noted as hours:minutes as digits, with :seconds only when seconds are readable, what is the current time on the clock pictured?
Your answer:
9:00
